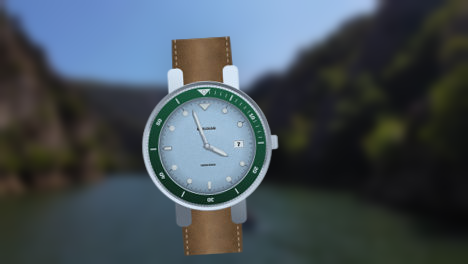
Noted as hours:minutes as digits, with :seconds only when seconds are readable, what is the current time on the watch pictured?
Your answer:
3:57
